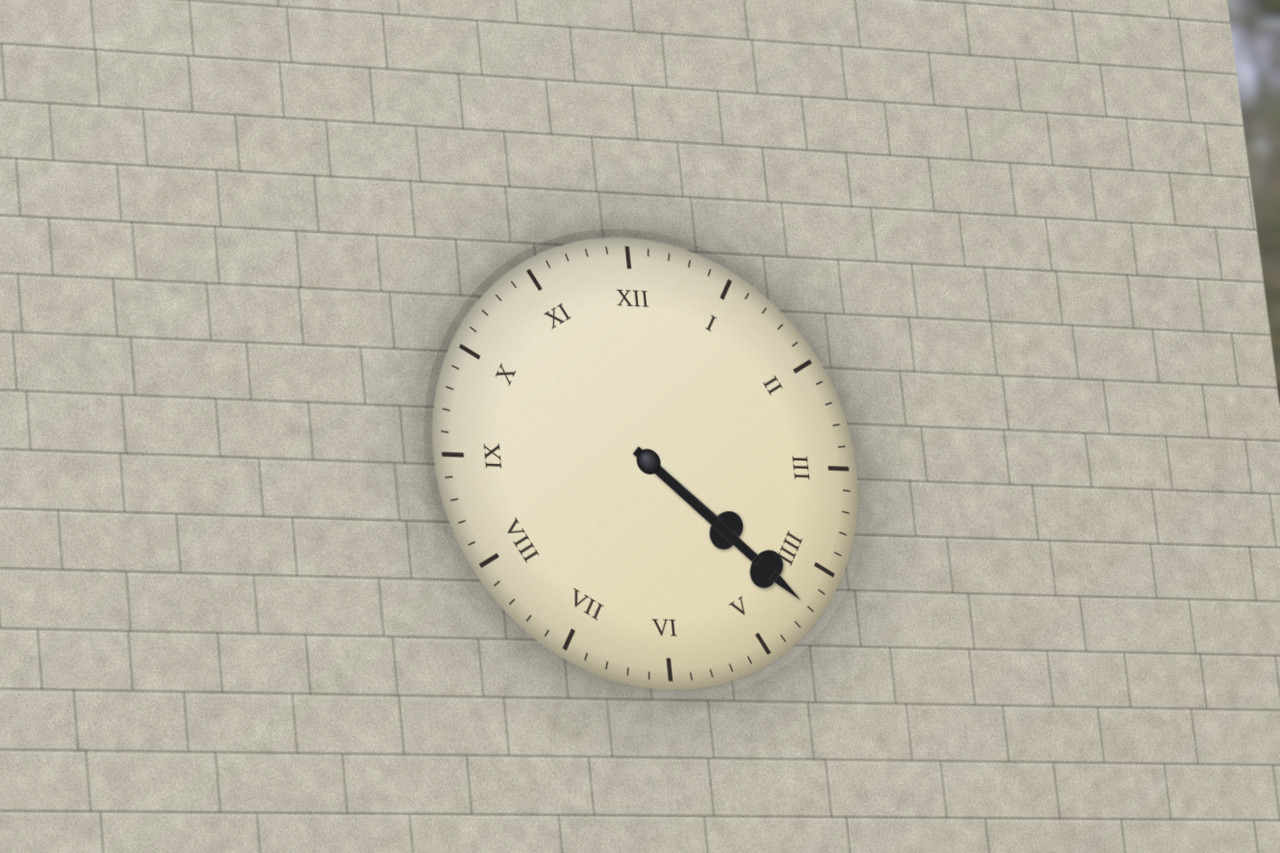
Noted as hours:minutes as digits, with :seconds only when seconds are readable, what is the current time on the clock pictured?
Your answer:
4:22
